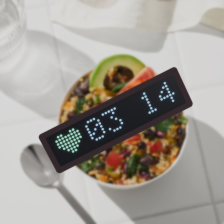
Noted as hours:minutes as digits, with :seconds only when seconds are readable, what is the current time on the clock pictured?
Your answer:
3:14
